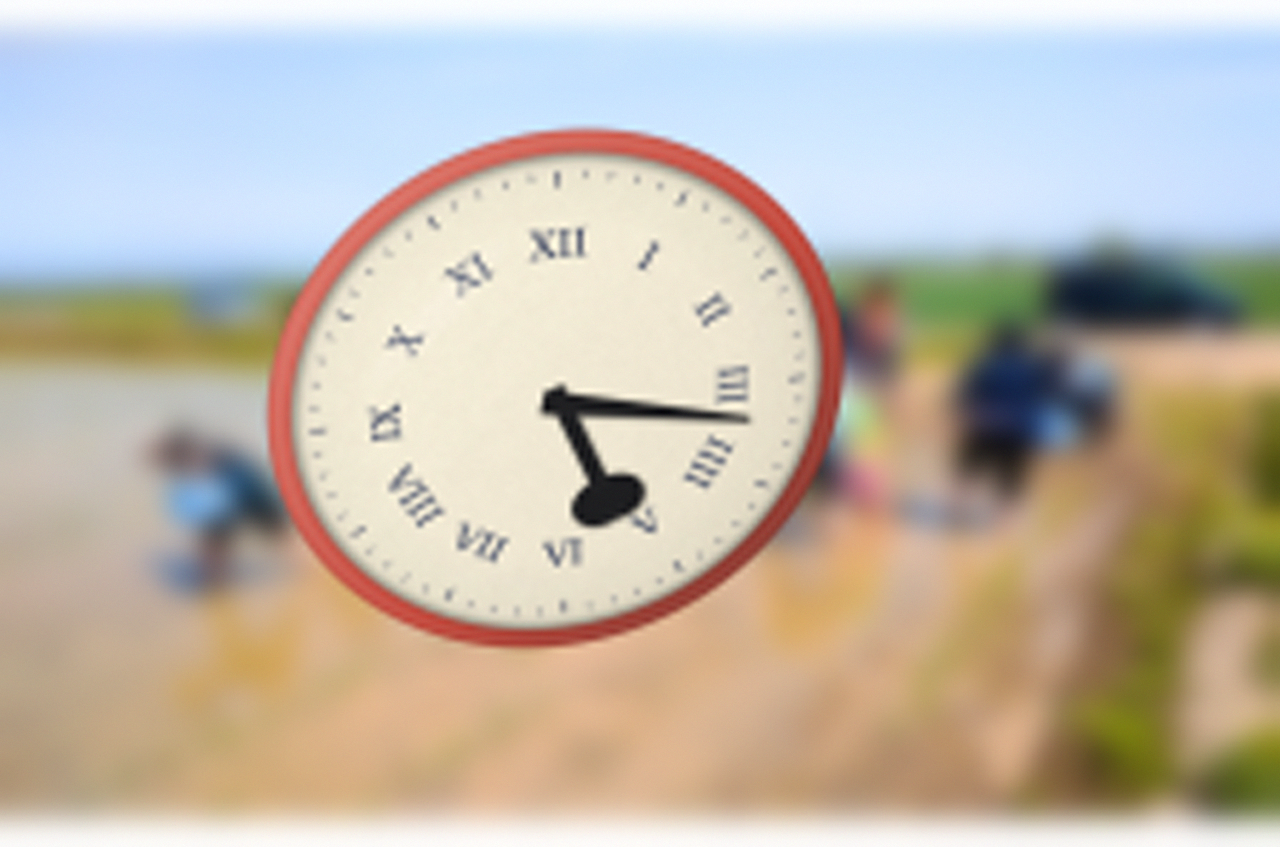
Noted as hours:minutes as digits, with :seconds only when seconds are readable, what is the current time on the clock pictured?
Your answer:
5:17
